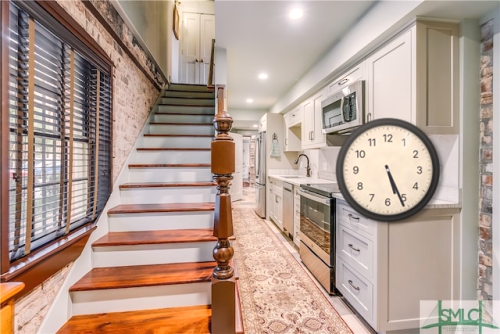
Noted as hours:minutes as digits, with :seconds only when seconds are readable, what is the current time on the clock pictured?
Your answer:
5:26
